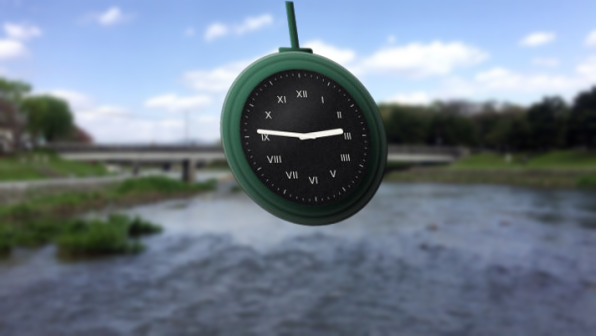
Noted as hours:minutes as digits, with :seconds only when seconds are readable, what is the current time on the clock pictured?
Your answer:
2:46
